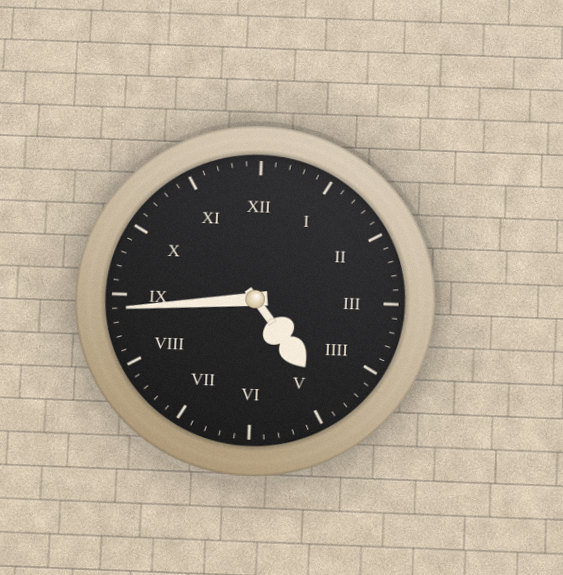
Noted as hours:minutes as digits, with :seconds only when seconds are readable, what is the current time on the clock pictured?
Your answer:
4:44
